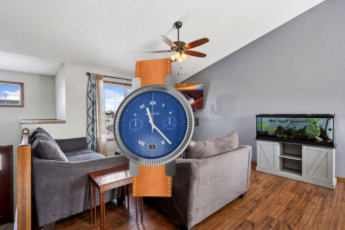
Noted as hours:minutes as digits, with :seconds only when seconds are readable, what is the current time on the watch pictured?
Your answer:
11:23
